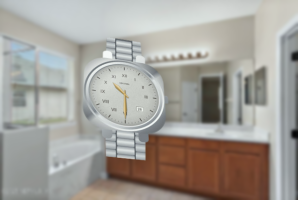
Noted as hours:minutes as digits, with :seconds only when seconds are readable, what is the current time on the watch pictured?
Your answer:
10:30
